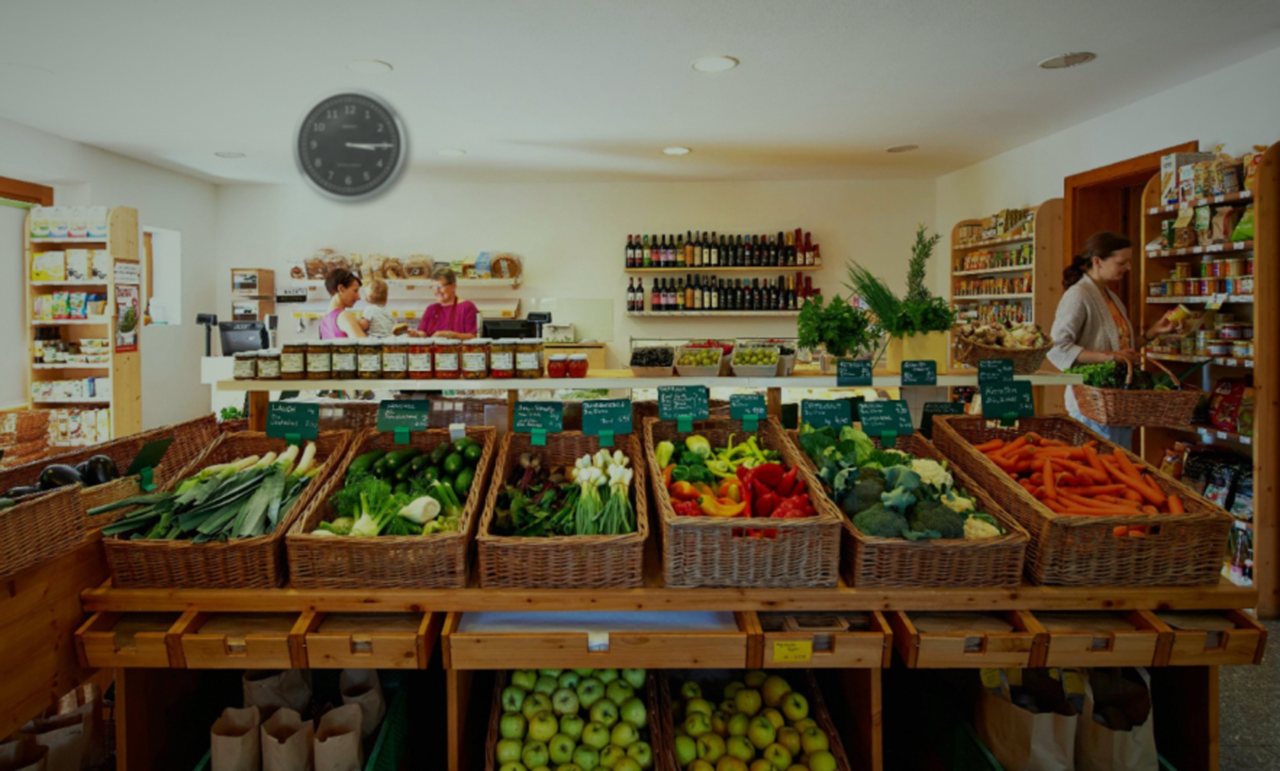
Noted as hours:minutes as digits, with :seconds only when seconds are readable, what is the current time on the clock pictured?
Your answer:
3:15
